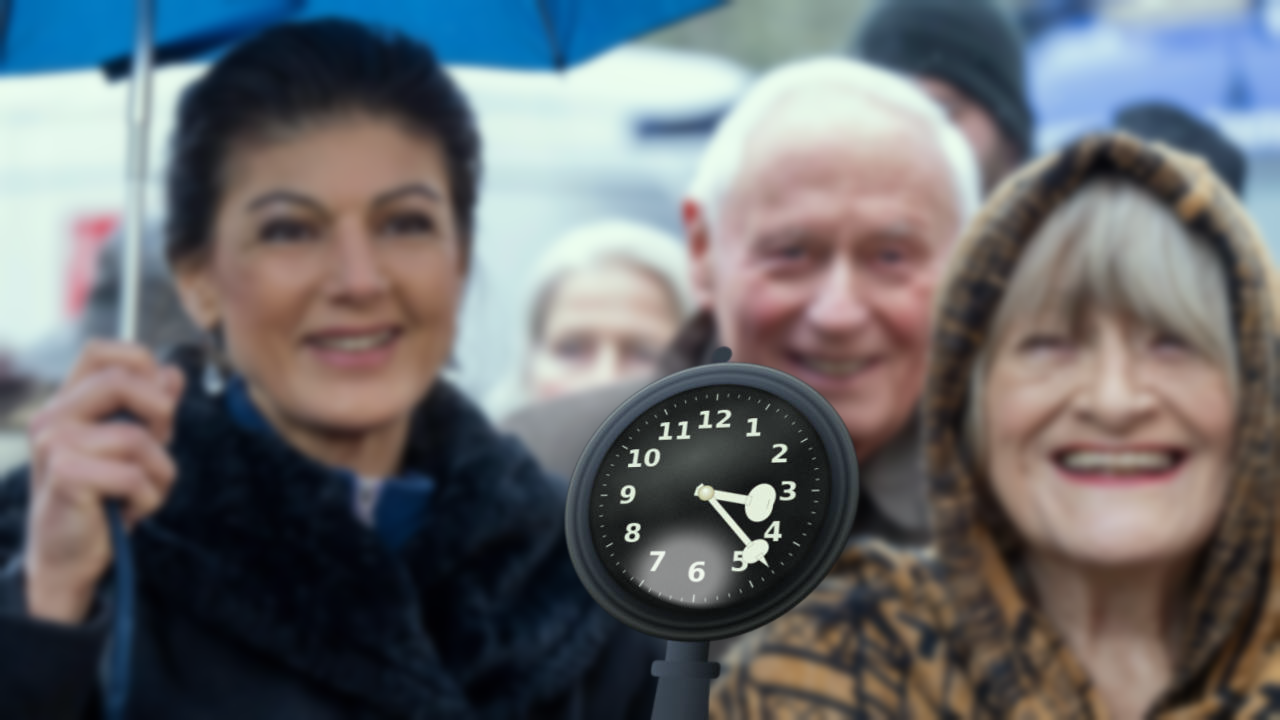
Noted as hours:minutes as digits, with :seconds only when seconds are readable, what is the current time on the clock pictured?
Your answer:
3:23
